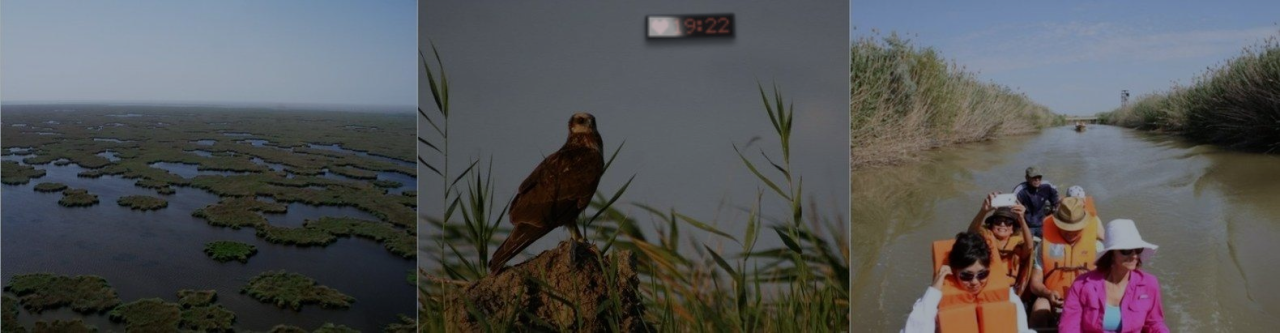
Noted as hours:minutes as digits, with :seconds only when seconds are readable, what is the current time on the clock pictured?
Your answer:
19:22
